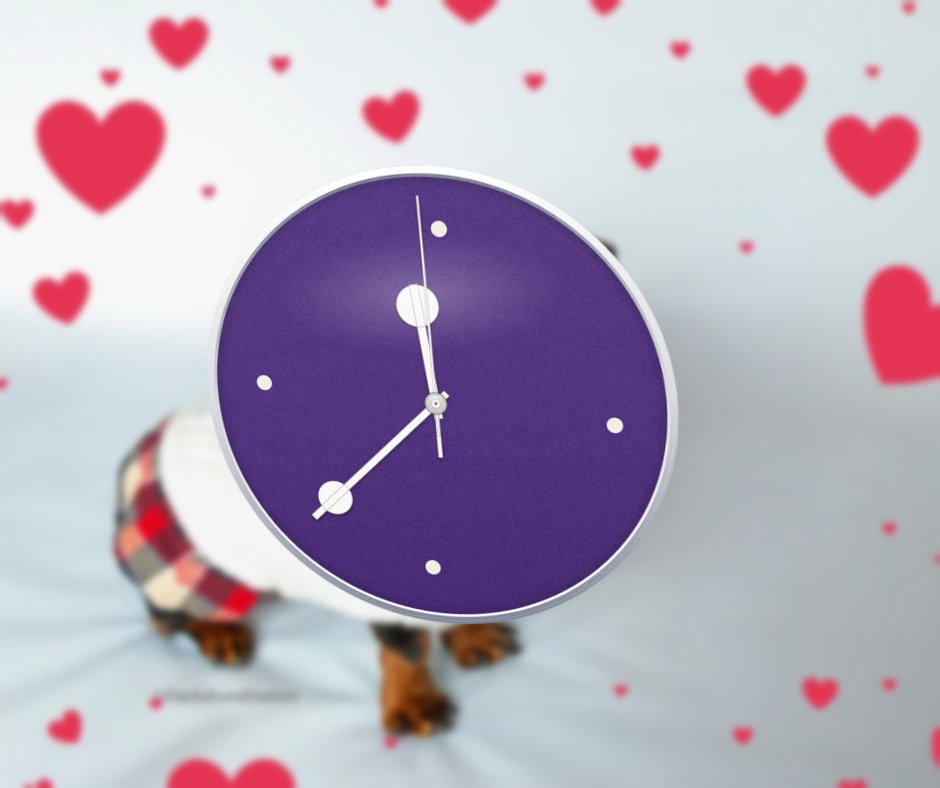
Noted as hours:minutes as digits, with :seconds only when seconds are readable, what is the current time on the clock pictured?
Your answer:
11:36:59
